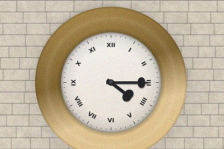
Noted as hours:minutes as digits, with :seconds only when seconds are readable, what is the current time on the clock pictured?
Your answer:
4:15
